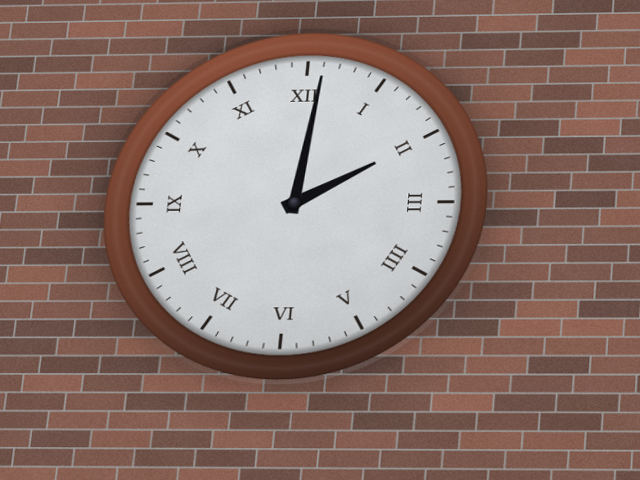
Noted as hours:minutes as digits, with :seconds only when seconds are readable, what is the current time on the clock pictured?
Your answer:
2:01
